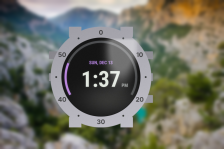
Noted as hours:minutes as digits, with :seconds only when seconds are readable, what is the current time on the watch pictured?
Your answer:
1:37
